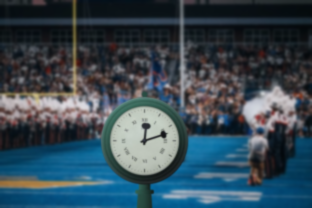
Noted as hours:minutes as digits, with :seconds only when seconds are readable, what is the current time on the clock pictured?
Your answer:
12:12
